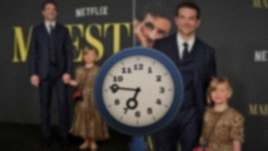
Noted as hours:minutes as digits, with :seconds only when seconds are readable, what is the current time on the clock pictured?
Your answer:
6:46
